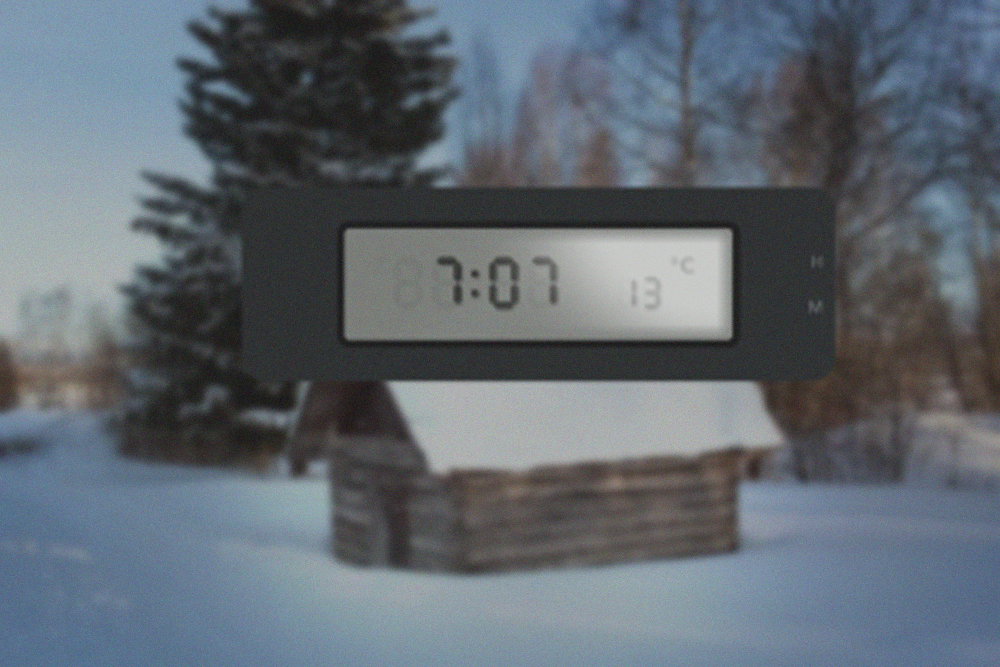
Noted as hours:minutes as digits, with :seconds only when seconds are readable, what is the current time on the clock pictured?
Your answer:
7:07
